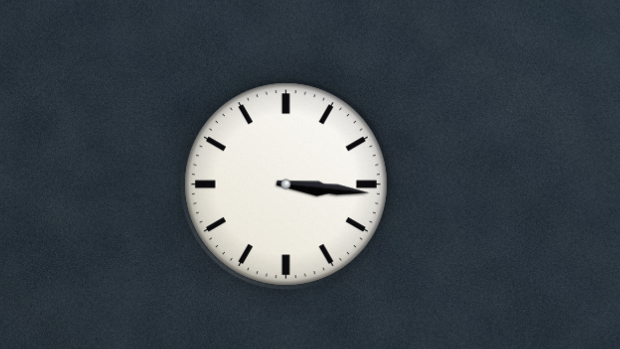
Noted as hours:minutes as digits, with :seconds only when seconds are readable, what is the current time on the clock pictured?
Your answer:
3:16
